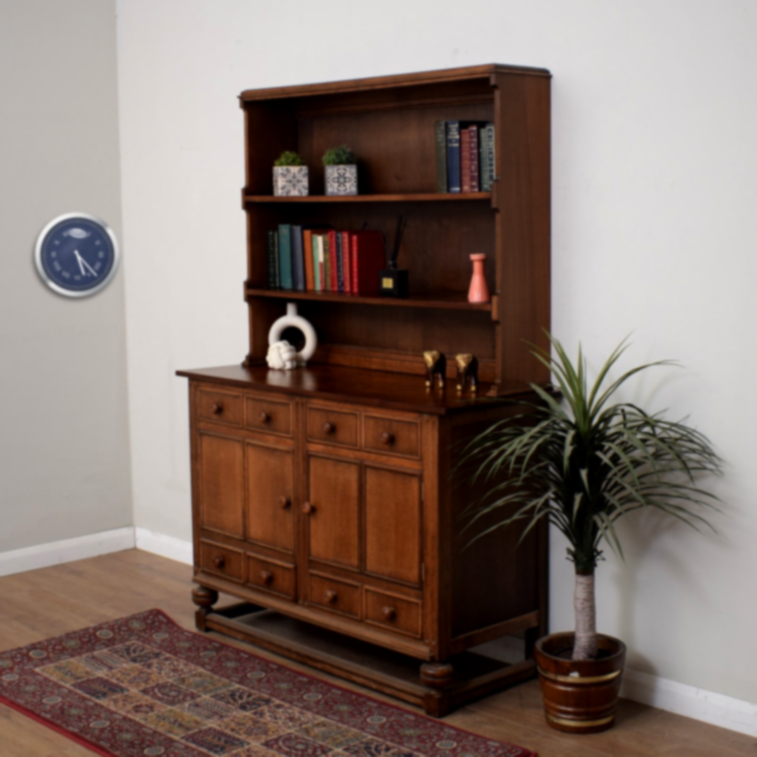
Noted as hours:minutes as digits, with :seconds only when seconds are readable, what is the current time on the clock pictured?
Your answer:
5:23
